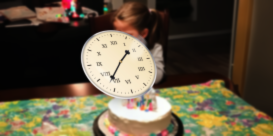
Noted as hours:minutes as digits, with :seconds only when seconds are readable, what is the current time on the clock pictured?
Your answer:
1:37
